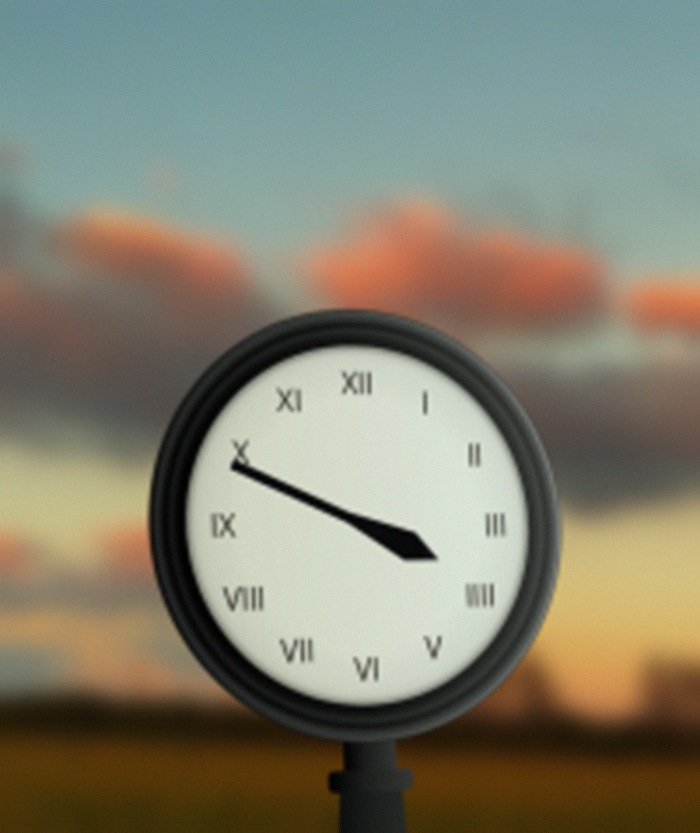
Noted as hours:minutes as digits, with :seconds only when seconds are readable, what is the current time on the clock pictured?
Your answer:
3:49
